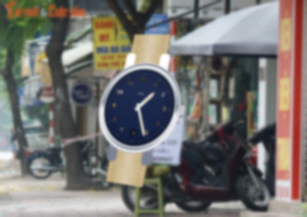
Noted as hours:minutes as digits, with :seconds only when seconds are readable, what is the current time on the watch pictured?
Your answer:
1:26
